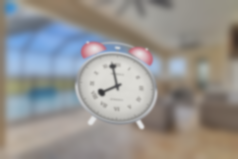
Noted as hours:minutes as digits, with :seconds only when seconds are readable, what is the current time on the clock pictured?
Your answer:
7:58
